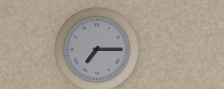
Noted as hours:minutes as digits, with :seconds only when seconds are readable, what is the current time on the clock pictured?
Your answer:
7:15
